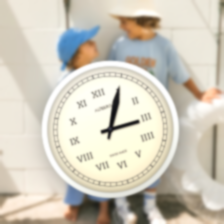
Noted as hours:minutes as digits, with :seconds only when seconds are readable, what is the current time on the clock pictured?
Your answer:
3:05
